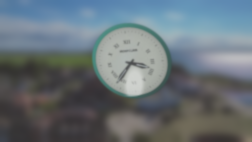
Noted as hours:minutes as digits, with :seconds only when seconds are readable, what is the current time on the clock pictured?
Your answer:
3:37
